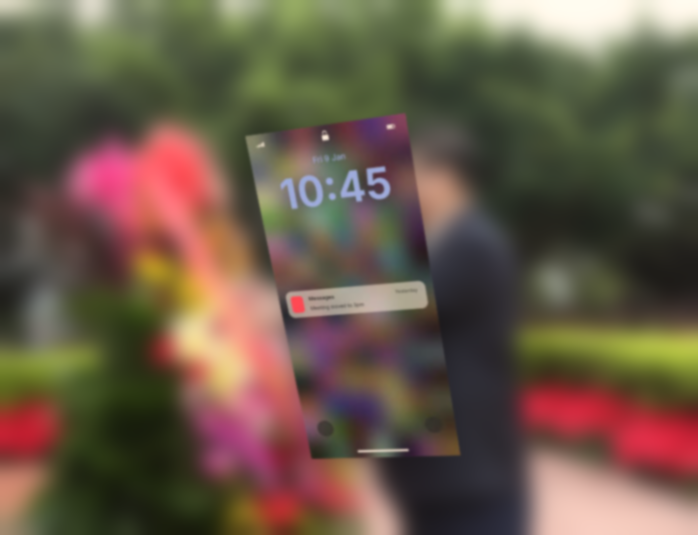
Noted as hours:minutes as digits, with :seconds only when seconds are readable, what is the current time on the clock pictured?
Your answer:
10:45
